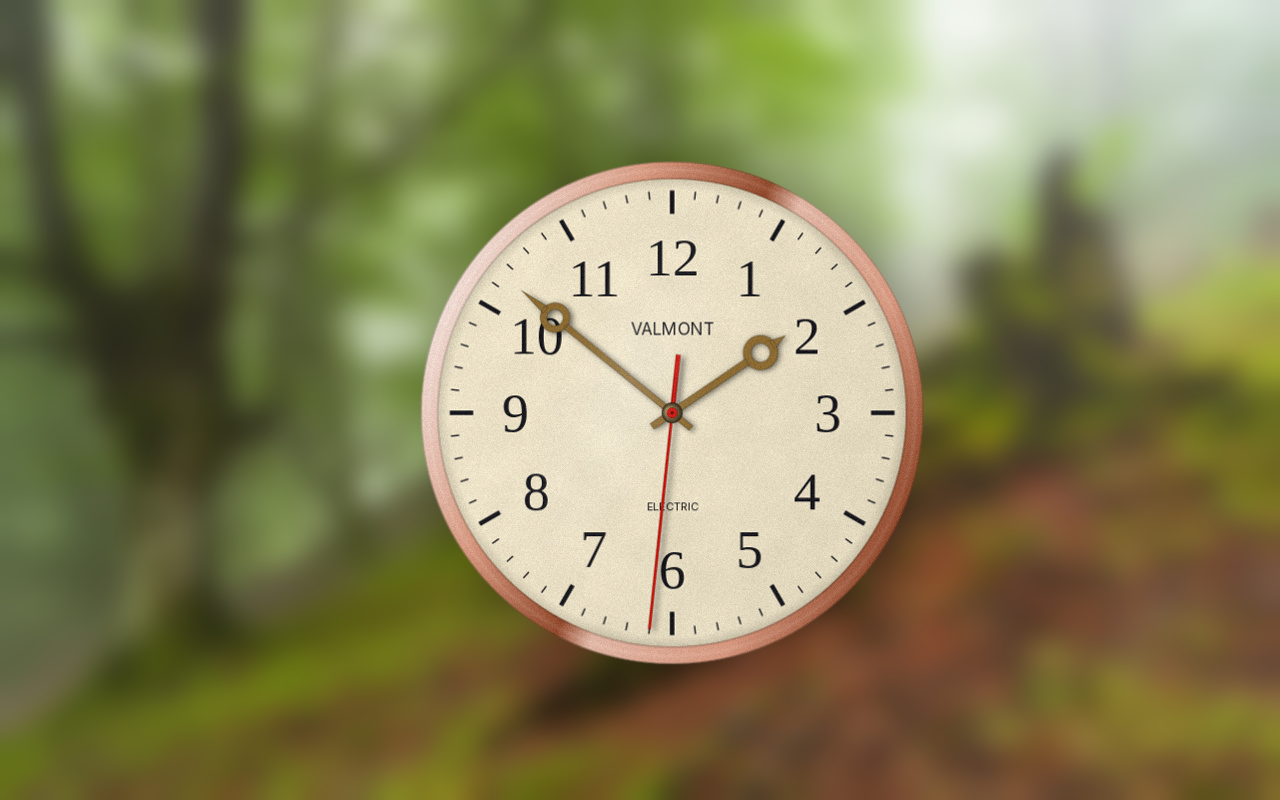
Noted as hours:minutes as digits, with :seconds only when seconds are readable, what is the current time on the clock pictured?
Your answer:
1:51:31
